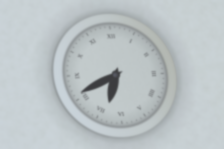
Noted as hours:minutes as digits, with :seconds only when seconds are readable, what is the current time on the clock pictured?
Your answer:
6:41
